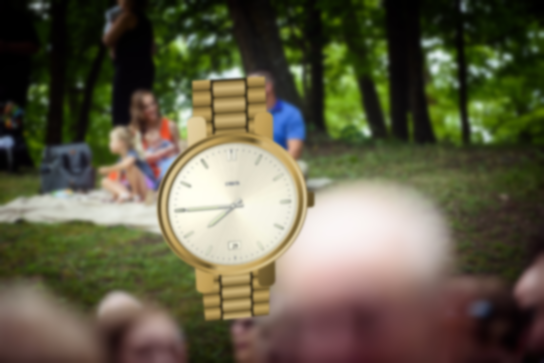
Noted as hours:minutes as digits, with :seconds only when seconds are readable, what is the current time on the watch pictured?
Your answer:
7:45
